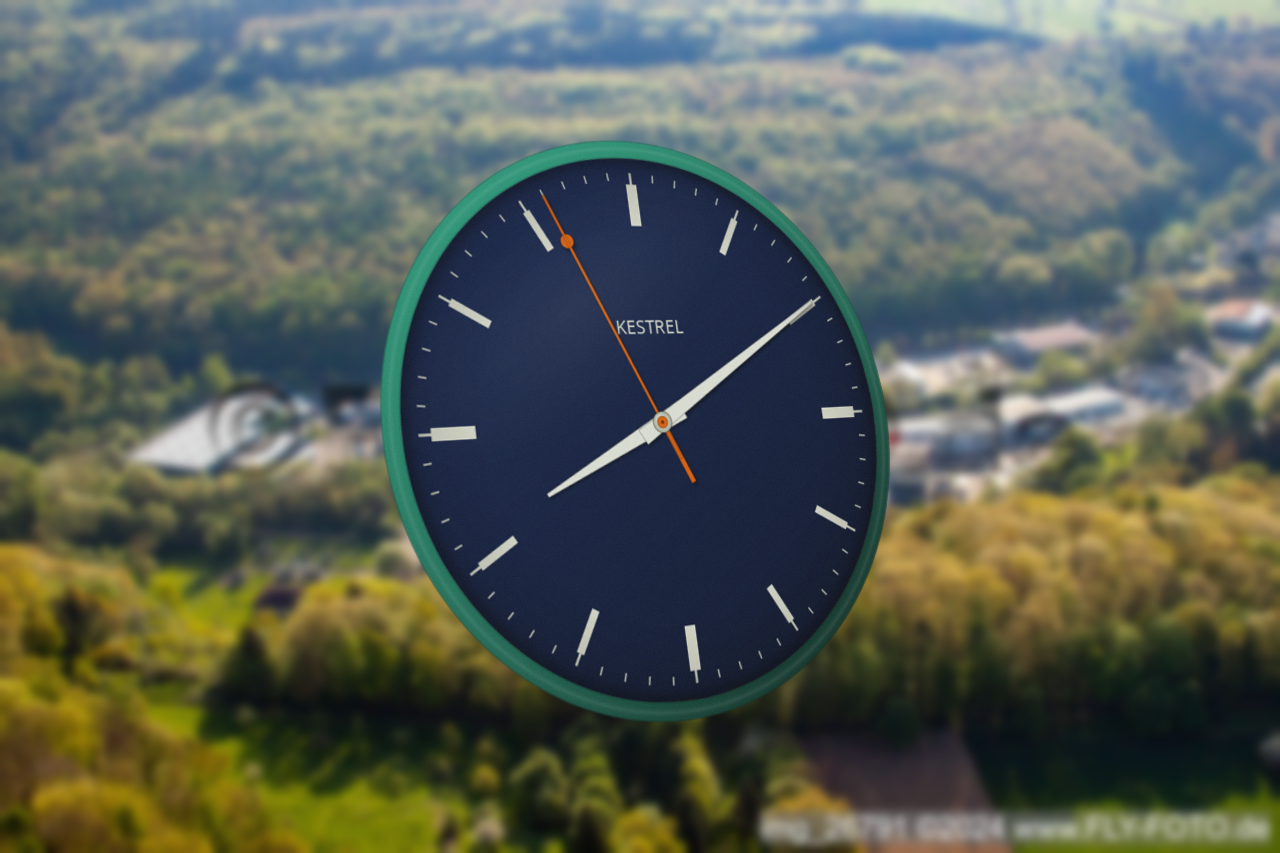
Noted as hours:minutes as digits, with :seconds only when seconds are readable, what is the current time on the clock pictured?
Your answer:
8:09:56
